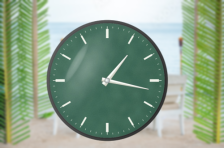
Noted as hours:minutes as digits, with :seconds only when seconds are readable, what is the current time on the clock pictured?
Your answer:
1:17
